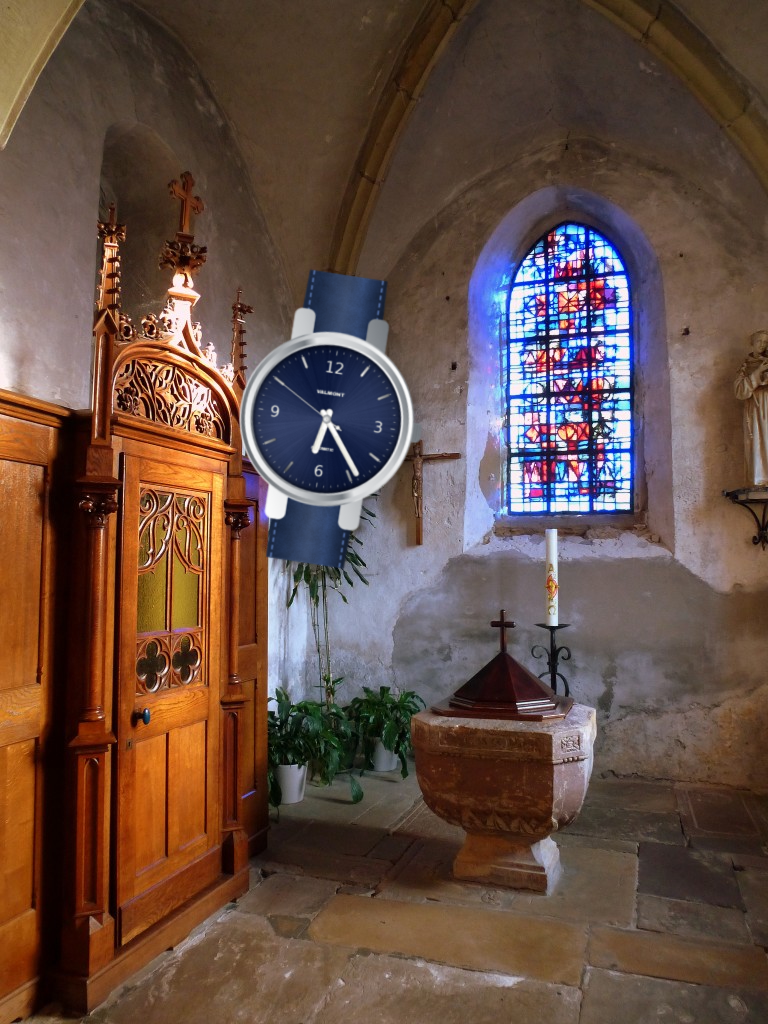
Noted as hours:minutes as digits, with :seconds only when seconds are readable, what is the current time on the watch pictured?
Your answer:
6:23:50
